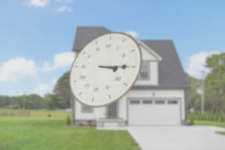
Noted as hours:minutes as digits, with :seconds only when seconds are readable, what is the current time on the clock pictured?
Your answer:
3:15
